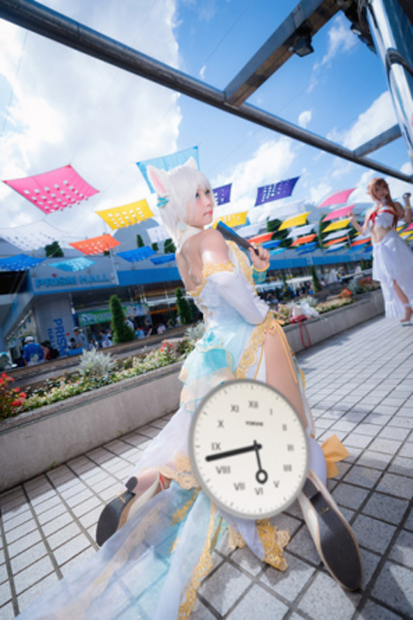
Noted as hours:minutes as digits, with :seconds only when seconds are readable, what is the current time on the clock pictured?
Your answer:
5:43
